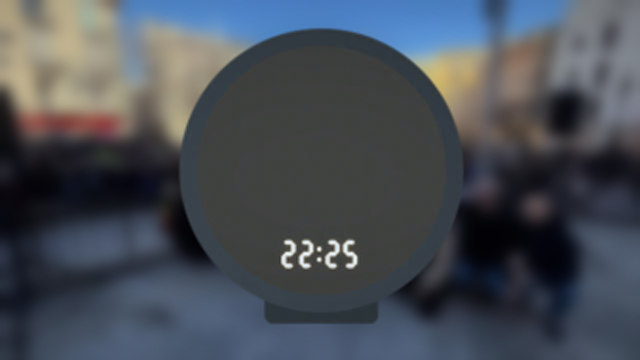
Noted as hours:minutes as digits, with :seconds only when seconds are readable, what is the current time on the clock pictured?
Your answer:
22:25
